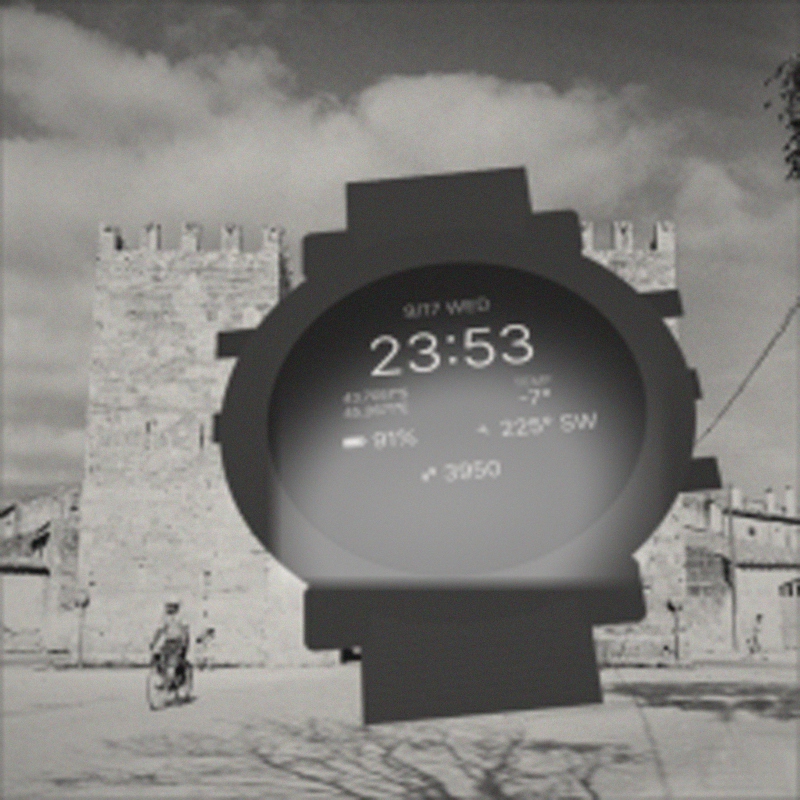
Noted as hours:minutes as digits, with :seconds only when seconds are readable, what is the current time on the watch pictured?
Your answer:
23:53
